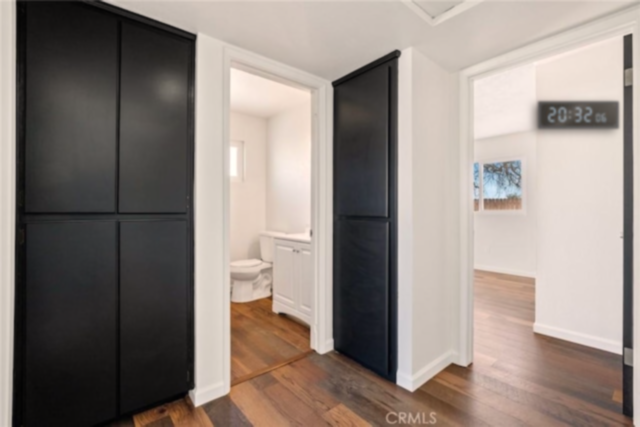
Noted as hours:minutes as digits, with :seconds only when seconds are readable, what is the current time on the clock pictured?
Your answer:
20:32
